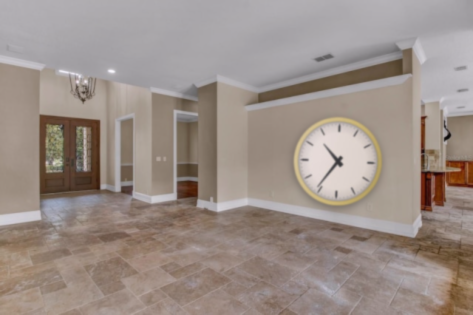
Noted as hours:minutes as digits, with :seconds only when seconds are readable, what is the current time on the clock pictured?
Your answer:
10:36
